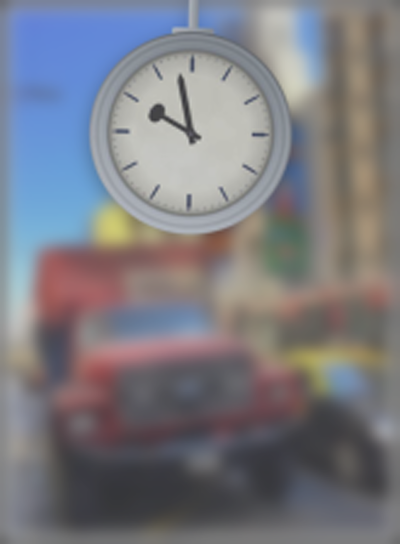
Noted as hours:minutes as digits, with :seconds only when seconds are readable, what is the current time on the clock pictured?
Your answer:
9:58
